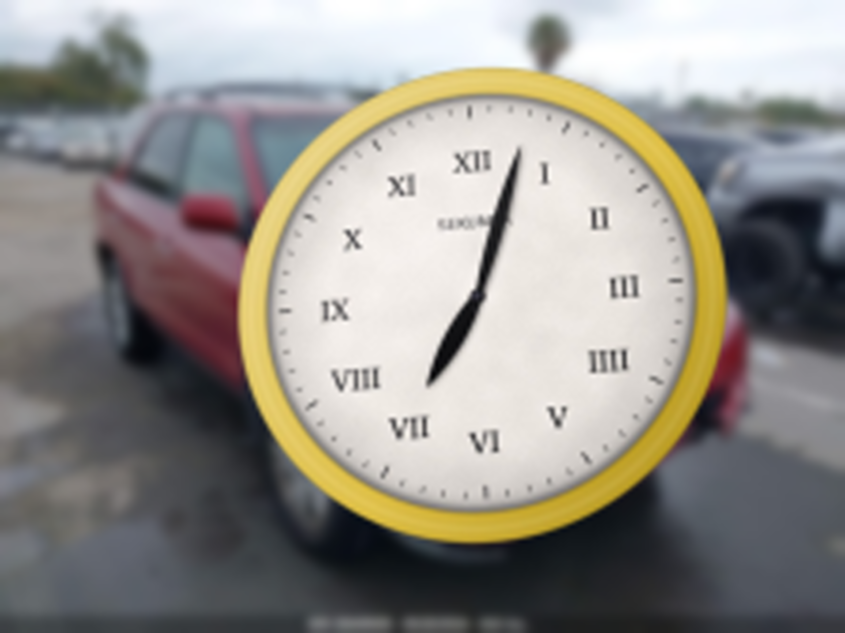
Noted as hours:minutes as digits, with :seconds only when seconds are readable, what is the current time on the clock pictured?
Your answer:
7:03
